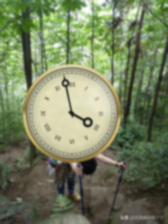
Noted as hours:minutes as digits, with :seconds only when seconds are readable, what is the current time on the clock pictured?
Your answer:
3:58
